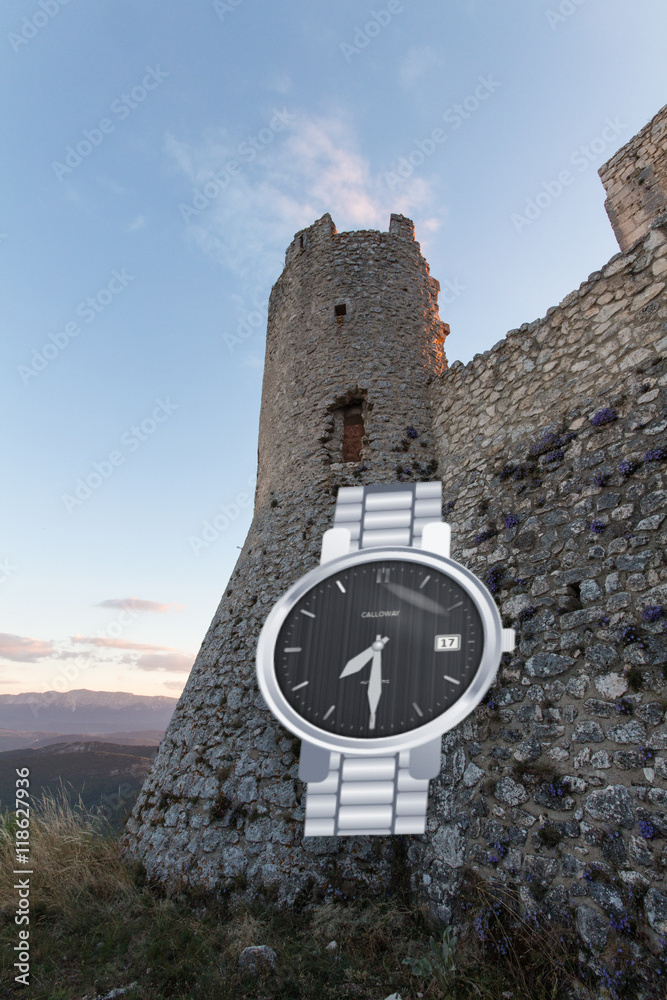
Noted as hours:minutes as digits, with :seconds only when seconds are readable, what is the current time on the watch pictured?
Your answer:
7:30
